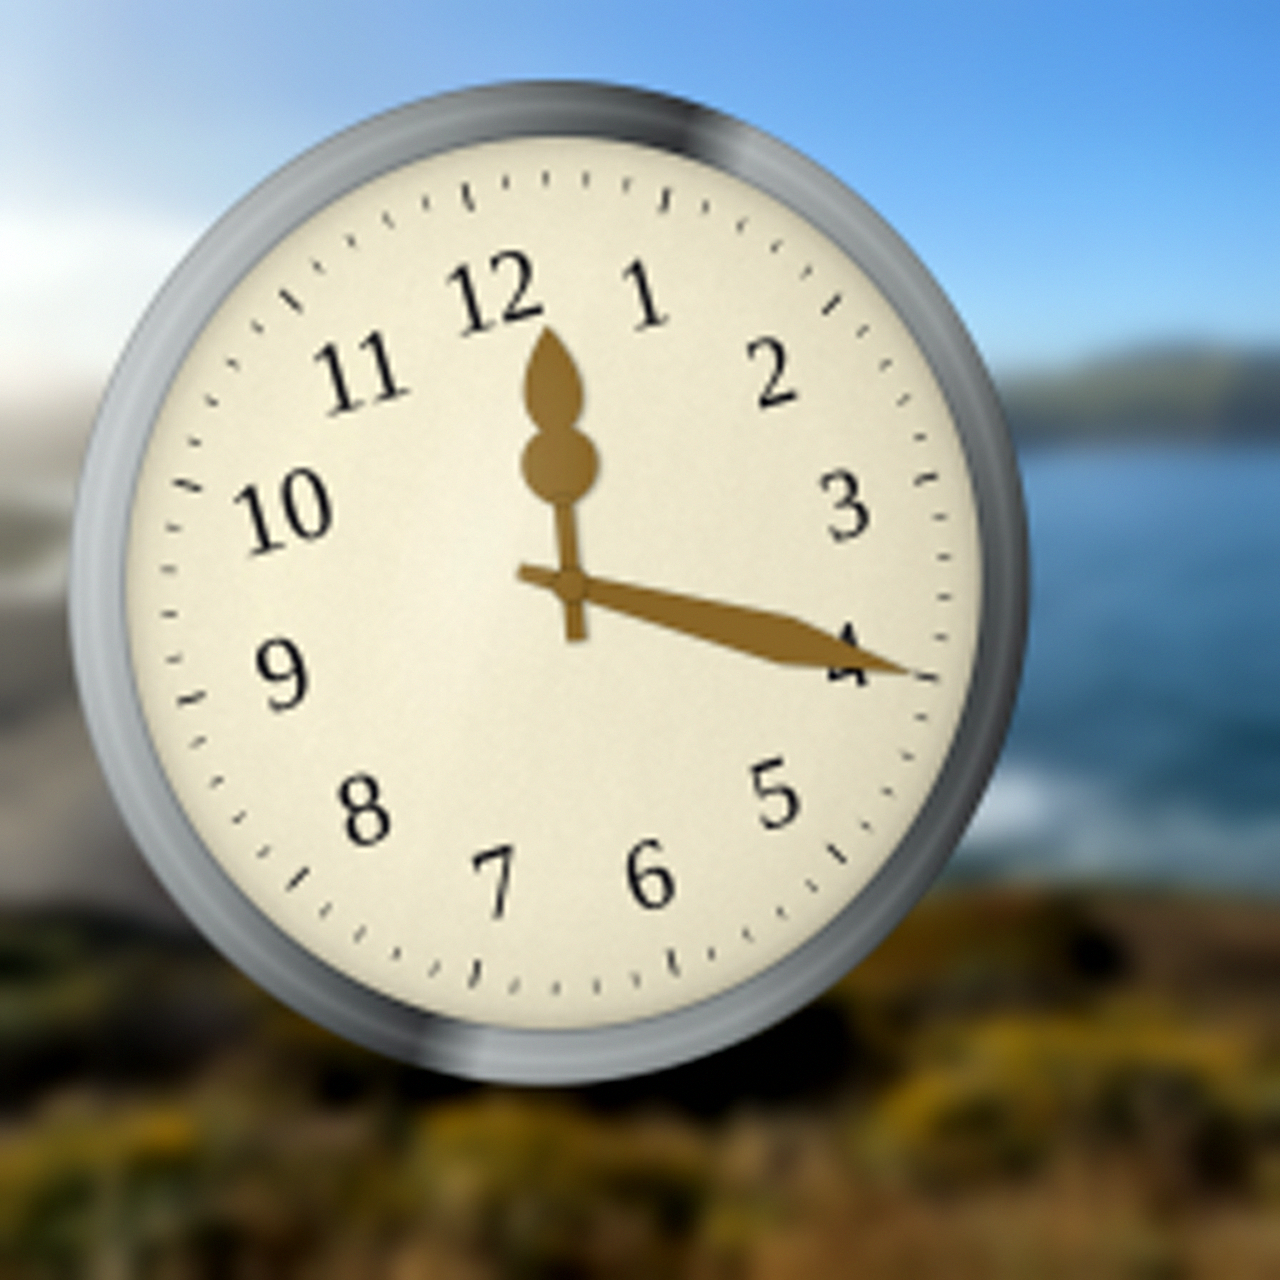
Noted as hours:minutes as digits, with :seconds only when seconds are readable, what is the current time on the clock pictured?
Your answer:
12:20
